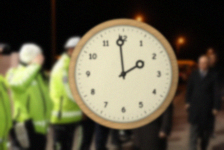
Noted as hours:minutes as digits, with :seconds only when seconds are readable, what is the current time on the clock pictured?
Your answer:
1:59
